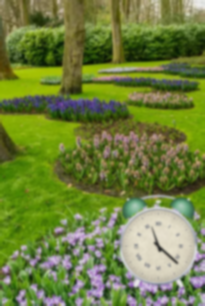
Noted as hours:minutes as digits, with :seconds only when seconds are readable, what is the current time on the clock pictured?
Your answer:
11:22
